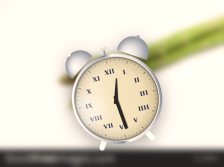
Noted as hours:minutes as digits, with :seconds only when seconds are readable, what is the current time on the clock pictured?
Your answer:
12:29
